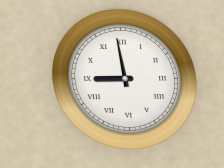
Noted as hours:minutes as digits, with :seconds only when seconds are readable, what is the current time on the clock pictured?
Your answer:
8:59
